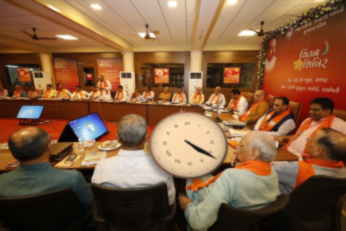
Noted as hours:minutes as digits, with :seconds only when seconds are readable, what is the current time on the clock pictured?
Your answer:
4:21
